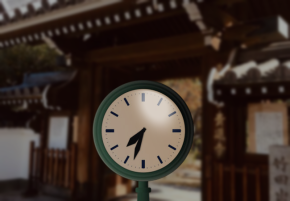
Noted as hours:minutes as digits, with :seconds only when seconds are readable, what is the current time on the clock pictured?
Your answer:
7:33
